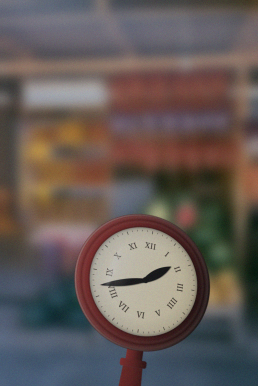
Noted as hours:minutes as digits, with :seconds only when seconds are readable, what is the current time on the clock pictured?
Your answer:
1:42
